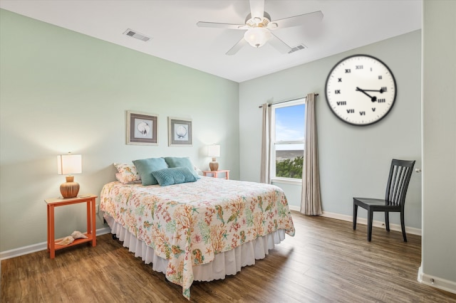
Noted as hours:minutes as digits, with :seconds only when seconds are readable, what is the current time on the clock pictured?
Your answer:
4:16
